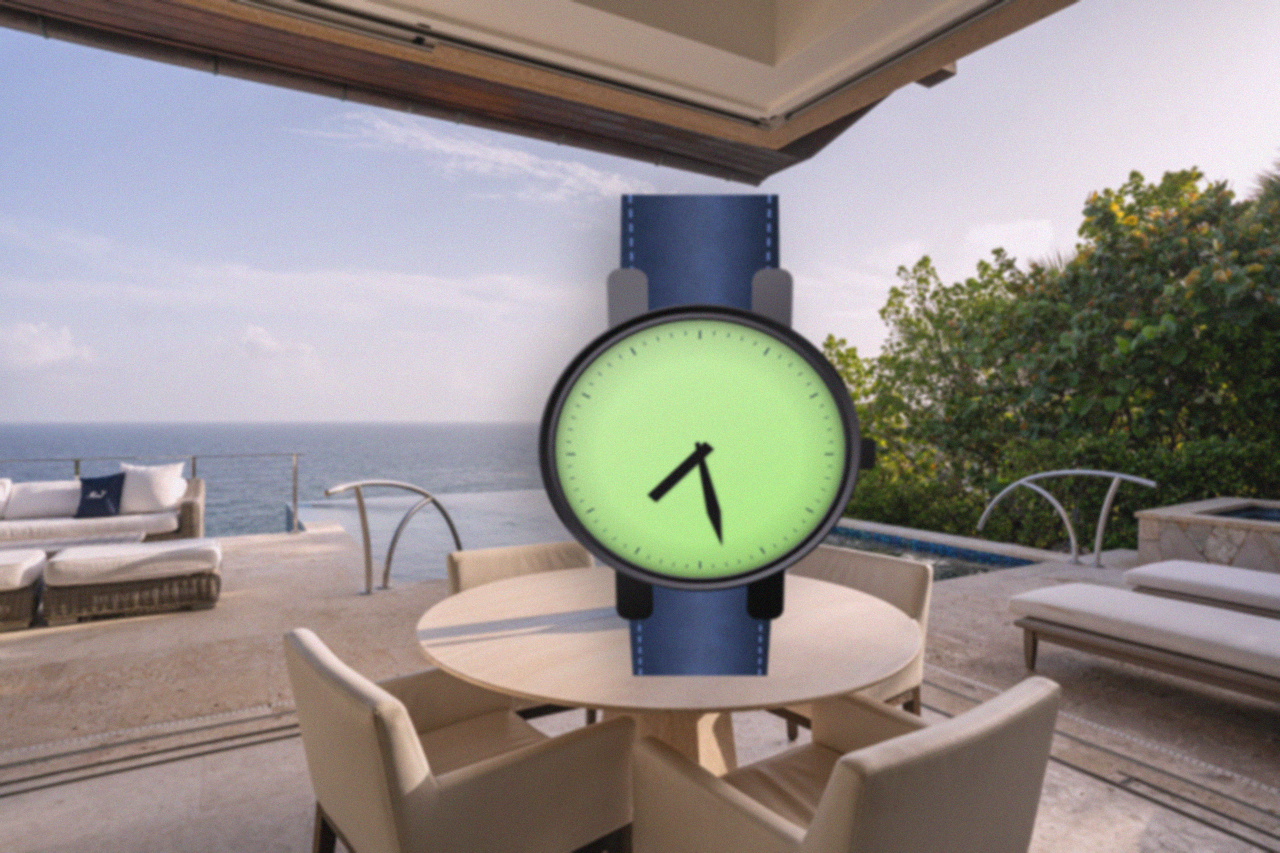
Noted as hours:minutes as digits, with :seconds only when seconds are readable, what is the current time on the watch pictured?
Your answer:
7:28
